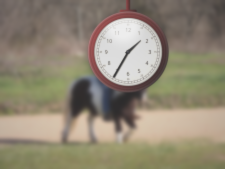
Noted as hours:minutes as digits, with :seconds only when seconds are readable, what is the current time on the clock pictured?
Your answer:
1:35
